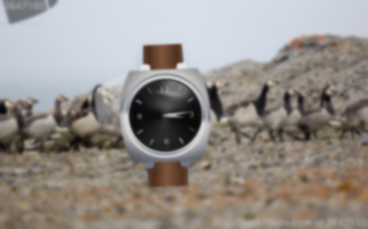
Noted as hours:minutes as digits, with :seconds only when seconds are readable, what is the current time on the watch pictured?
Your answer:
3:14
